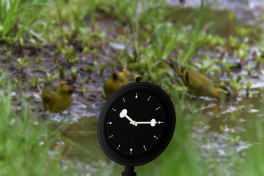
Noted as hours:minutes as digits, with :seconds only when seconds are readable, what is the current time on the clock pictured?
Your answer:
10:15
